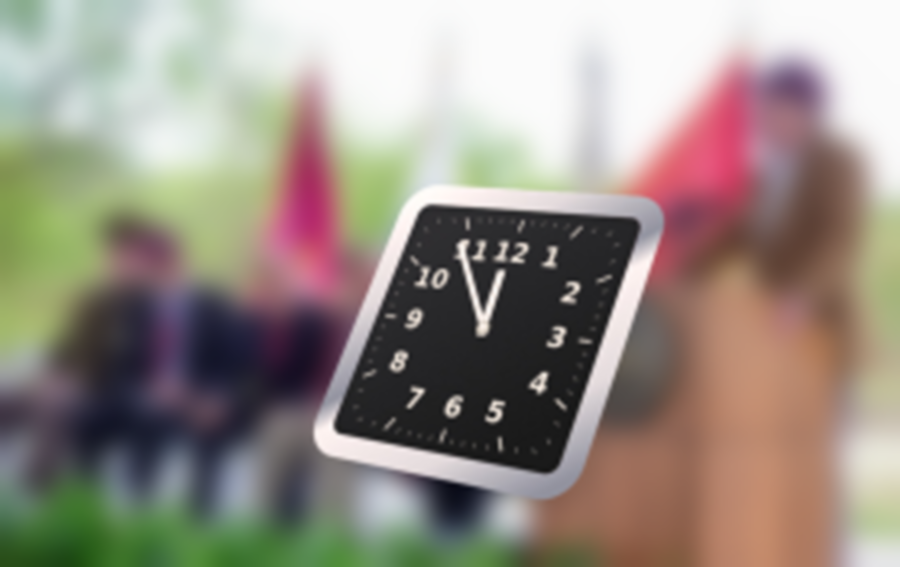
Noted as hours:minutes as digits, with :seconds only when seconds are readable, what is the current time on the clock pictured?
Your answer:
11:54
